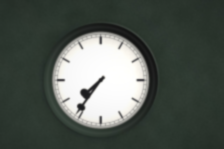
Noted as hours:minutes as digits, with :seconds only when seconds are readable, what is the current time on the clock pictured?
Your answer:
7:36
